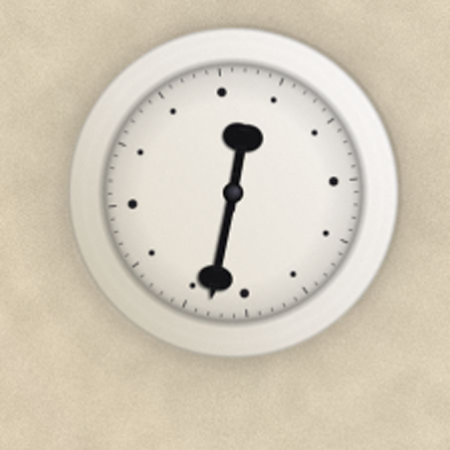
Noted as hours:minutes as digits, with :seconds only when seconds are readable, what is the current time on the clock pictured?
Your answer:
12:33
